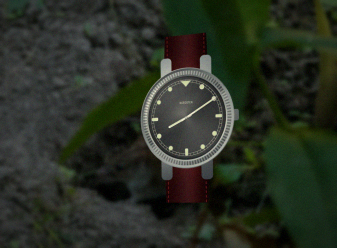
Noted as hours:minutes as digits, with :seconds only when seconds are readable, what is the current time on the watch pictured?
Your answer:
8:10
